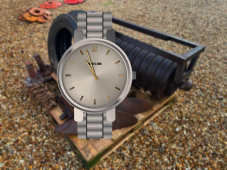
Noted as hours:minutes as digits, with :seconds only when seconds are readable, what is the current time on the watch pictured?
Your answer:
10:57
